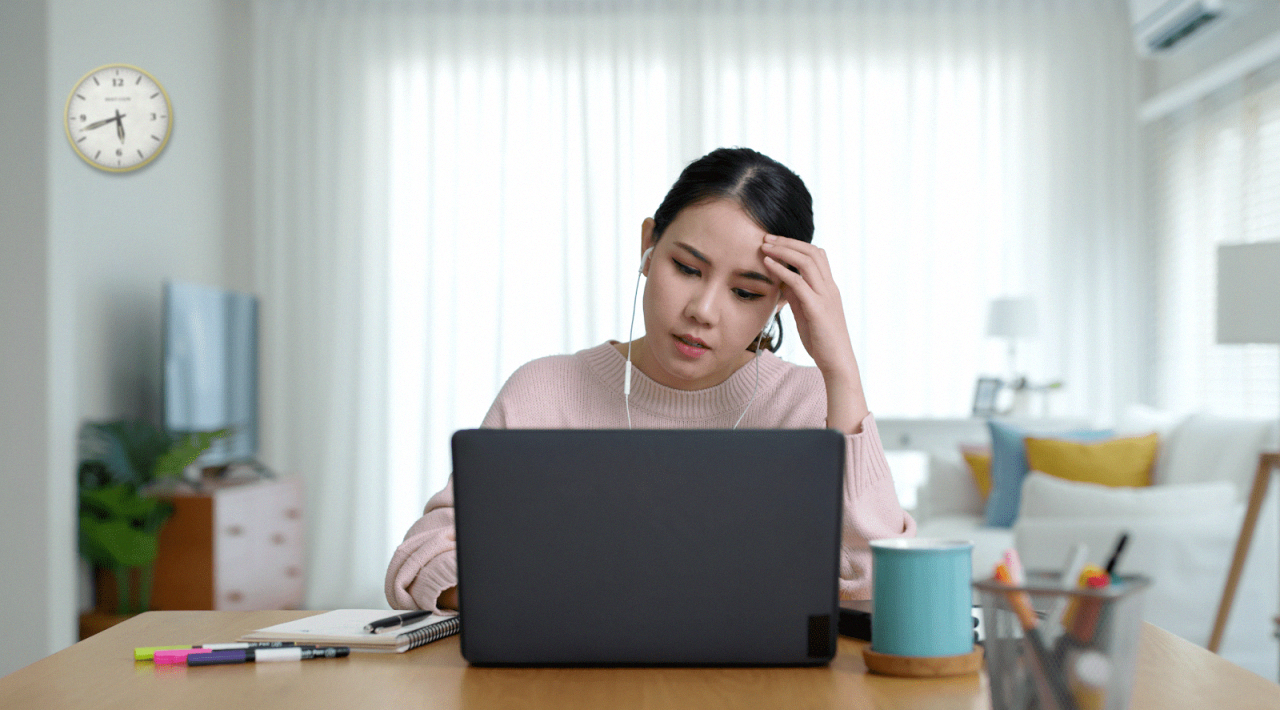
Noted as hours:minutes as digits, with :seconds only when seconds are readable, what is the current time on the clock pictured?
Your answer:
5:42
